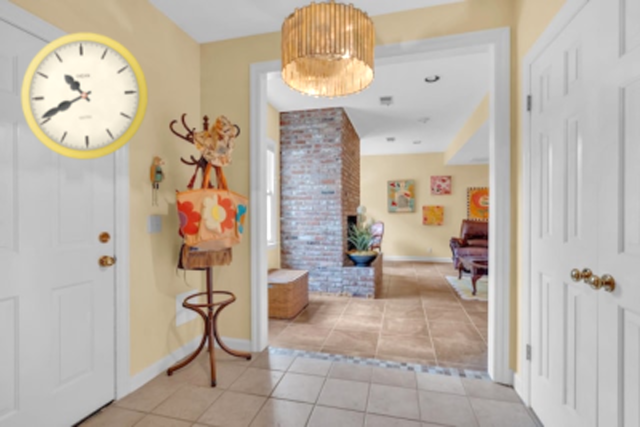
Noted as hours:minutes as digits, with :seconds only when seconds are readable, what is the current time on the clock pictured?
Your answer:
10:41
